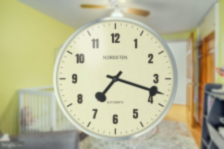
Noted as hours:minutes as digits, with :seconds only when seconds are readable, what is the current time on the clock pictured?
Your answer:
7:18
